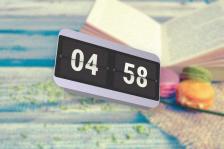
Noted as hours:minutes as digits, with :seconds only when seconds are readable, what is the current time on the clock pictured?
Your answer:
4:58
